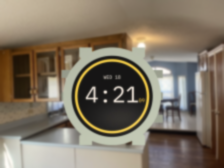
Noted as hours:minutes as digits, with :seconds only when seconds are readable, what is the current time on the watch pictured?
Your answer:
4:21
